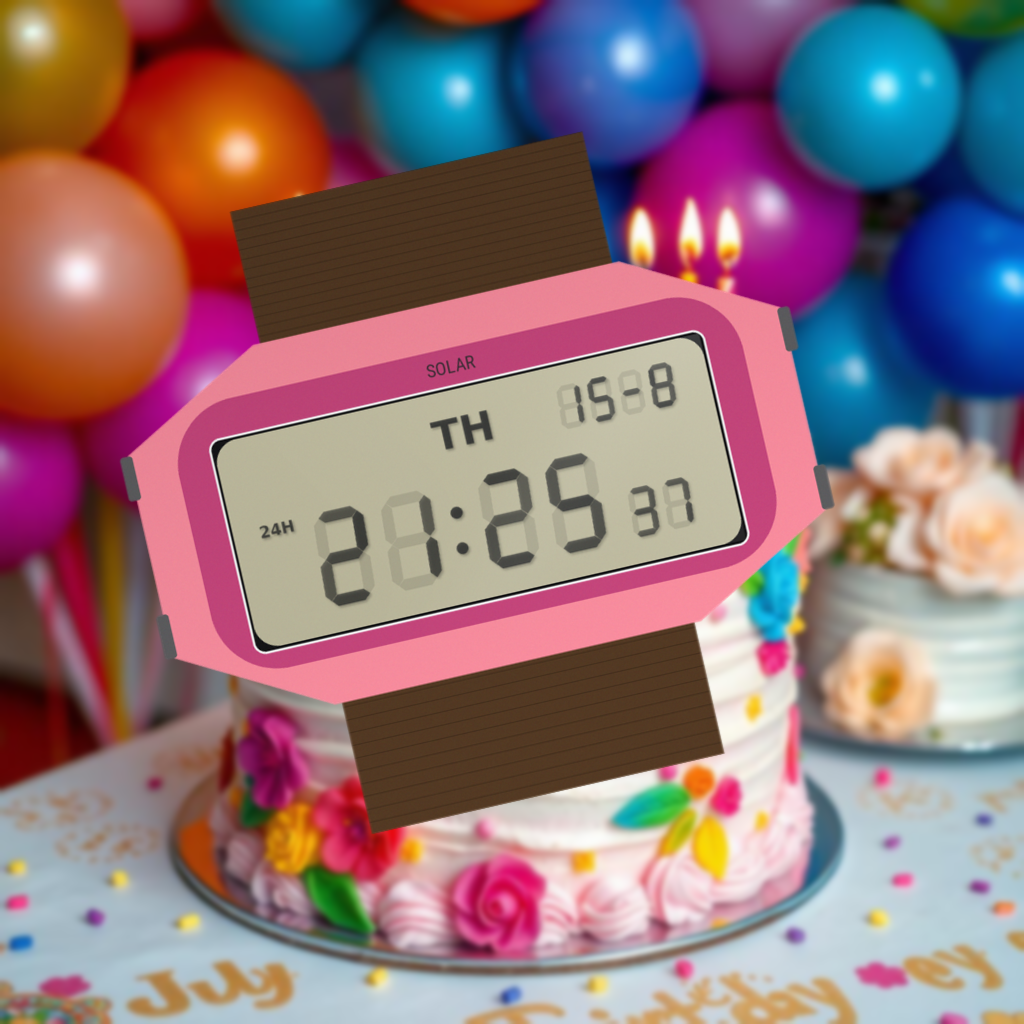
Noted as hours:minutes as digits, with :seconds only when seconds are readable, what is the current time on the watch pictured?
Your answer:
21:25:37
